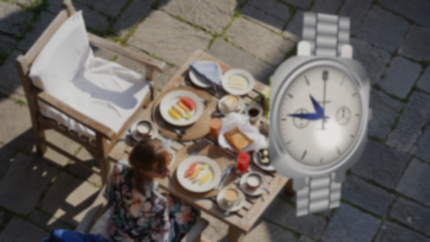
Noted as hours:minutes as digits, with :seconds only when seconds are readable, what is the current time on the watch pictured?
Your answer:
10:46
